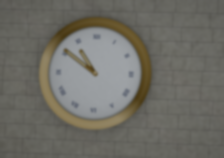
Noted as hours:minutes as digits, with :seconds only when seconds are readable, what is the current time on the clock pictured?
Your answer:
10:51
